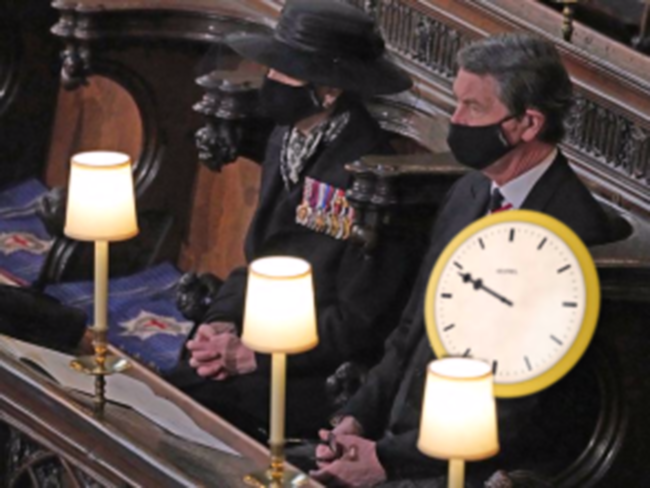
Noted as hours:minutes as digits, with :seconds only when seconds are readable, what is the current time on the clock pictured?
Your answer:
9:49
